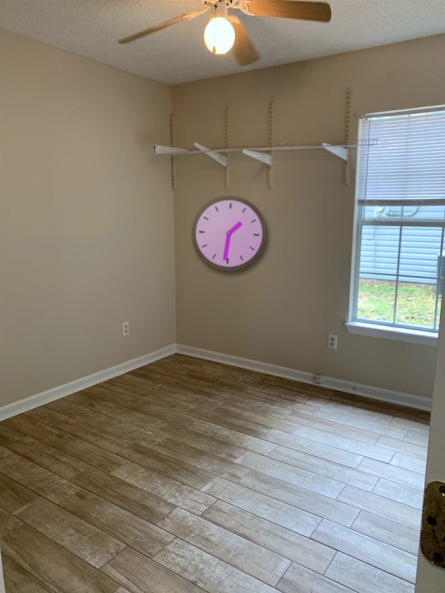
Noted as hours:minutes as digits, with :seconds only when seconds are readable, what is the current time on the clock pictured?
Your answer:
1:31
